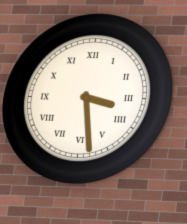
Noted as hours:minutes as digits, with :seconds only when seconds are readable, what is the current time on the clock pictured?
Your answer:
3:28
